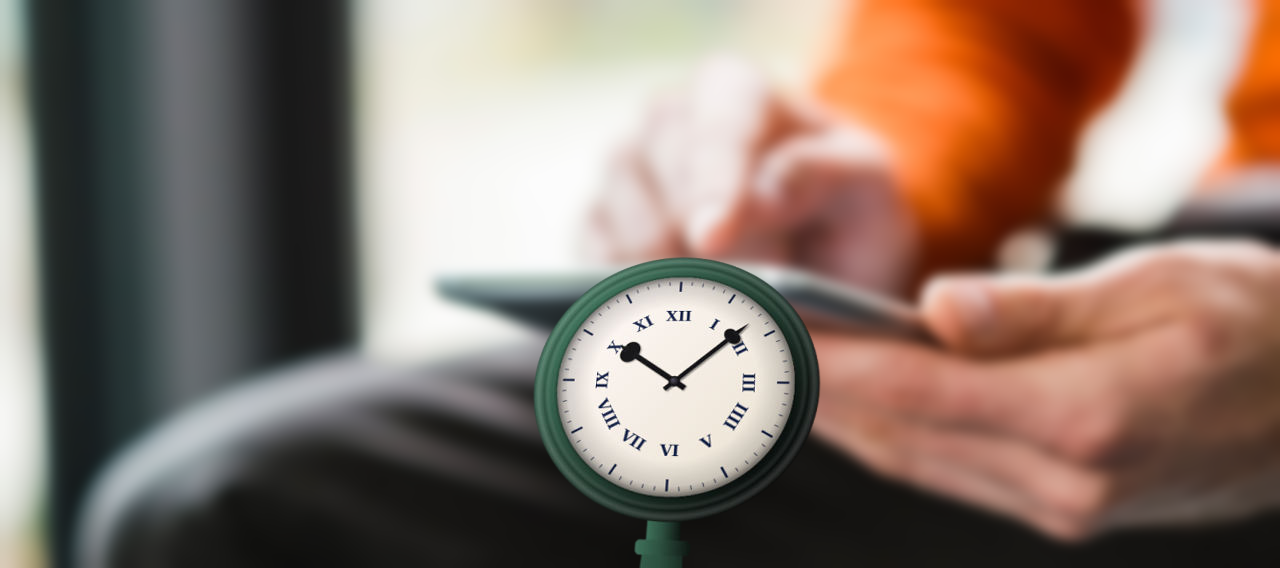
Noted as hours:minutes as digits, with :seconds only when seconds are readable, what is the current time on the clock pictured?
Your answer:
10:08
